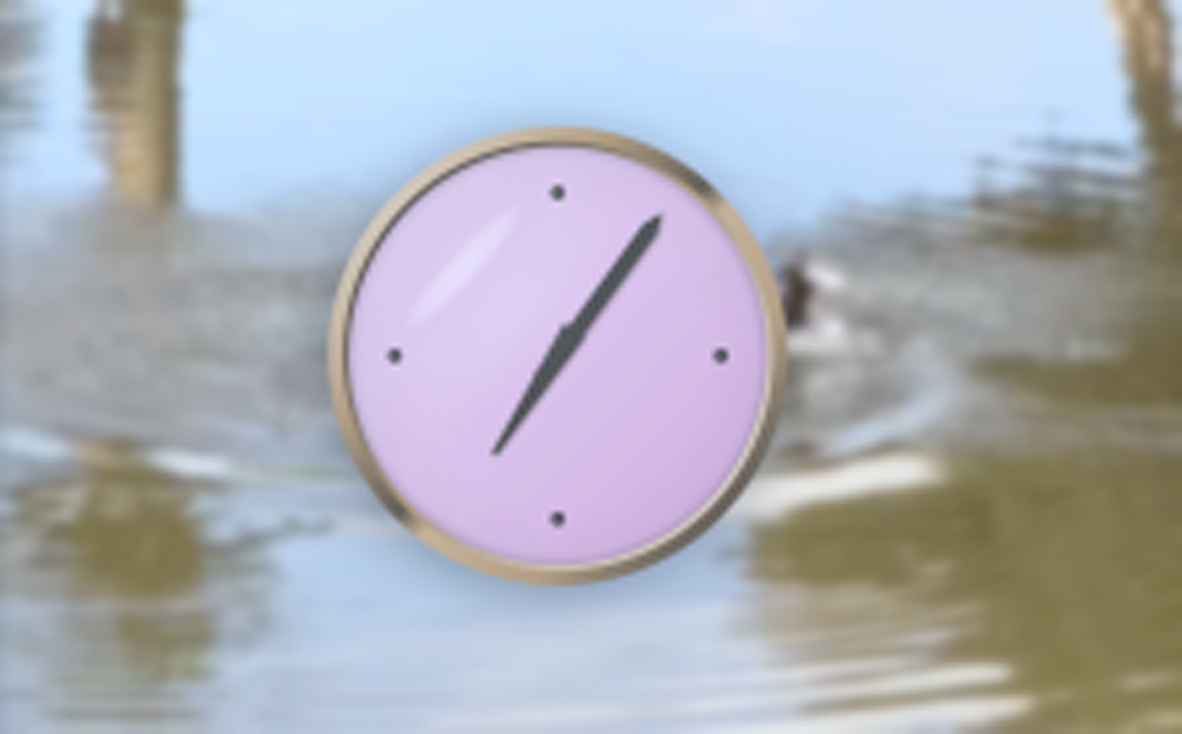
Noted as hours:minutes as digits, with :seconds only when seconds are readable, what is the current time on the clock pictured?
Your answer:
7:06
